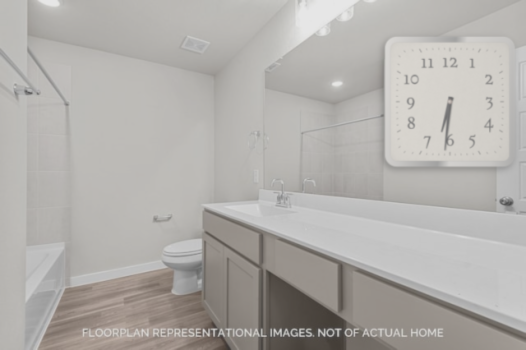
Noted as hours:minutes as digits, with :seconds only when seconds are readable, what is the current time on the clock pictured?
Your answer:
6:31
